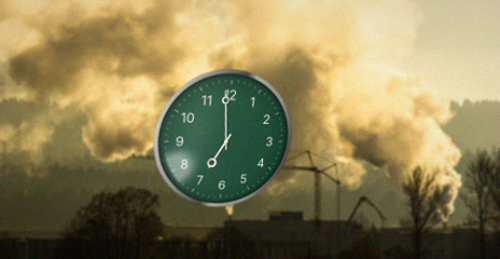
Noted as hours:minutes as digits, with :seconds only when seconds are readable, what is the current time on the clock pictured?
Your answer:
6:59
